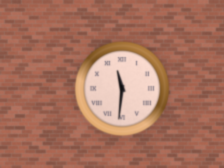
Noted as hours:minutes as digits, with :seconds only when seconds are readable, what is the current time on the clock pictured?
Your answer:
11:31
